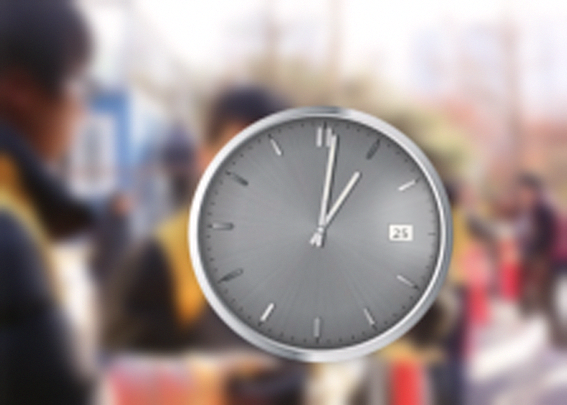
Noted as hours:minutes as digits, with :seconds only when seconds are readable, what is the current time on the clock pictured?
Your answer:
1:01
